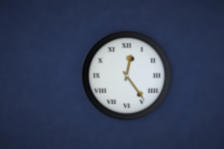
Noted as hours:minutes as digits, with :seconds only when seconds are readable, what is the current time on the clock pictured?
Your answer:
12:24
